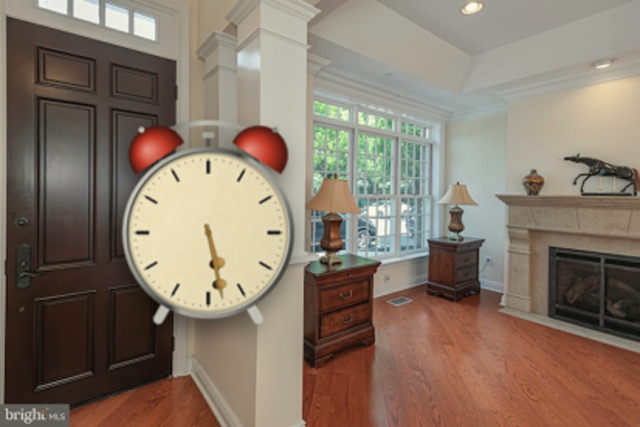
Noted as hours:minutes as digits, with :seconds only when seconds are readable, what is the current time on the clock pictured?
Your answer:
5:28
